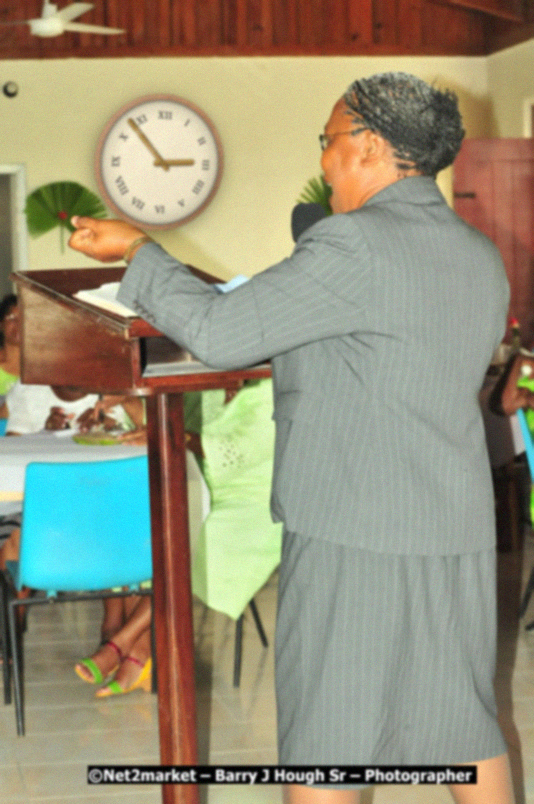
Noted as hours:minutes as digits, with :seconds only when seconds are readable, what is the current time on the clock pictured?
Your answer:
2:53
